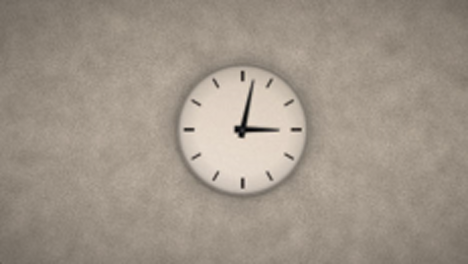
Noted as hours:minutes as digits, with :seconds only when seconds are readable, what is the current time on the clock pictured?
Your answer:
3:02
